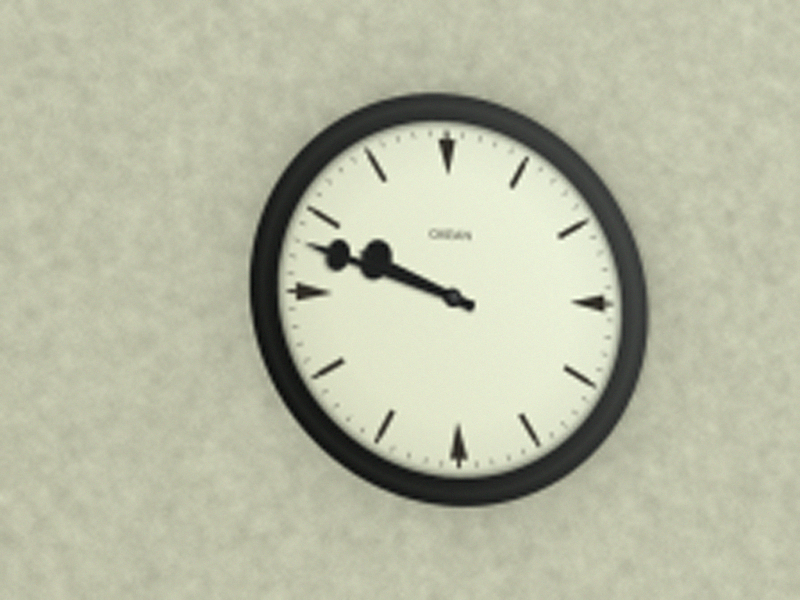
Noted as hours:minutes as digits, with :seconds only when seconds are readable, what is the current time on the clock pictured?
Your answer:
9:48
